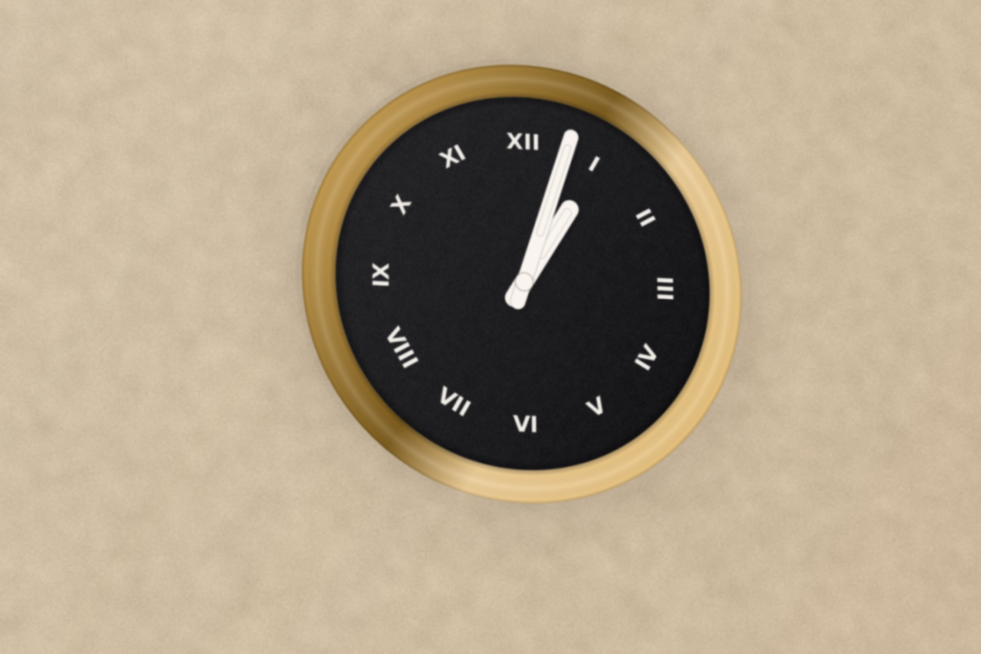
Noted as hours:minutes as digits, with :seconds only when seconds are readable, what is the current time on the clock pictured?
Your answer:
1:03
